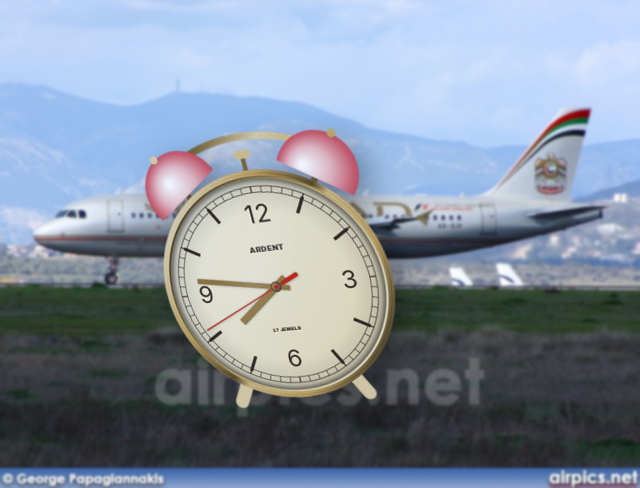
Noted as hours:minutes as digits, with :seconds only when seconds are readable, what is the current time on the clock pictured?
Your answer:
7:46:41
